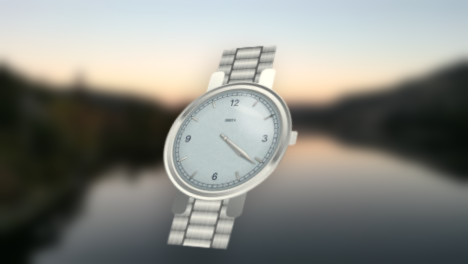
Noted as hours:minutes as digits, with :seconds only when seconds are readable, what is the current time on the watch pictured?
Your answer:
4:21
